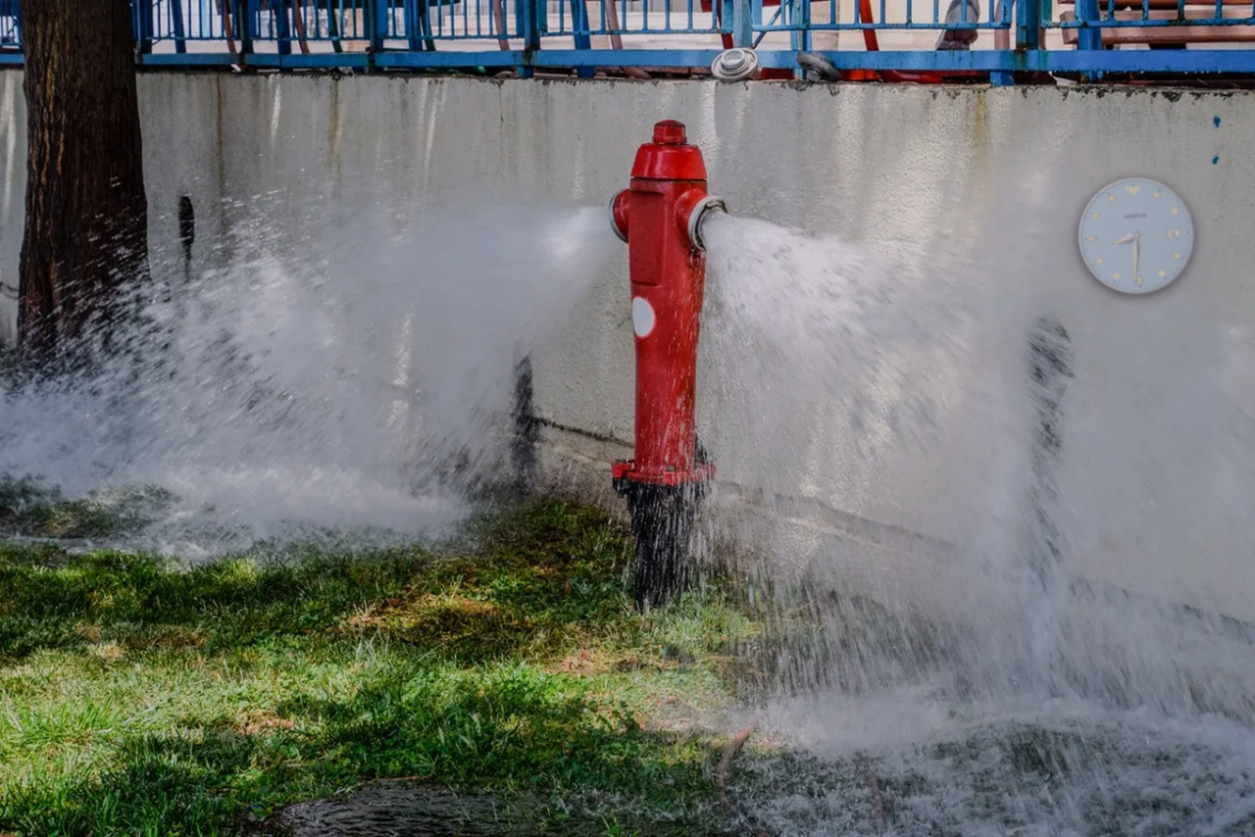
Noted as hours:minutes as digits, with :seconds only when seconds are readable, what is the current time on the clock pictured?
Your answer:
8:31
